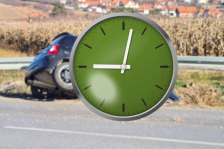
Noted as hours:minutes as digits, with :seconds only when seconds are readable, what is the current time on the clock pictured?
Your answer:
9:02
